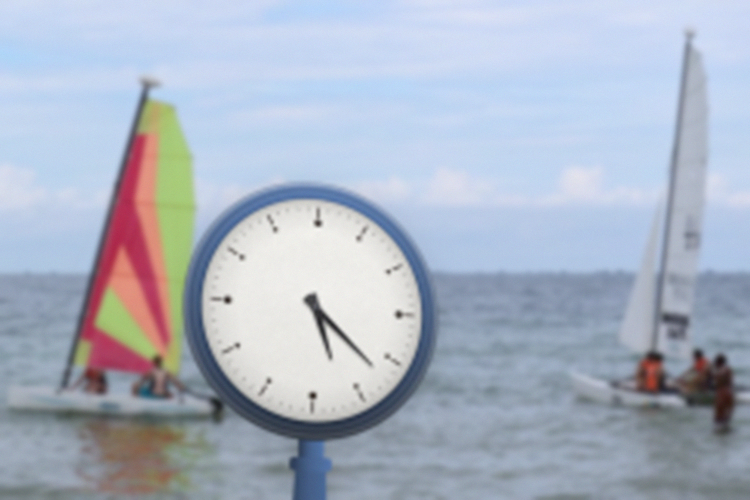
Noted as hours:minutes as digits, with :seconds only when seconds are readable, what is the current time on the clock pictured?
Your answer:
5:22
